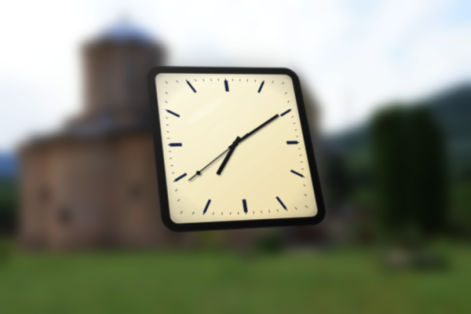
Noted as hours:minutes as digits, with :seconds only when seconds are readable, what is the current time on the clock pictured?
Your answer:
7:09:39
